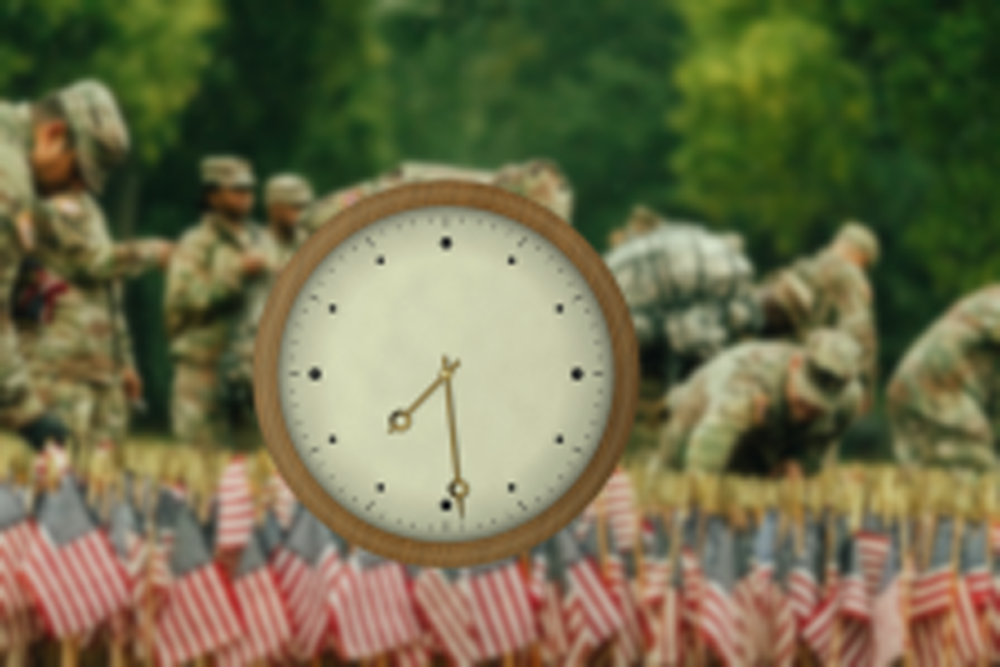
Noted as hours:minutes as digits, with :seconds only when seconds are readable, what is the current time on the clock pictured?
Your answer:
7:29
